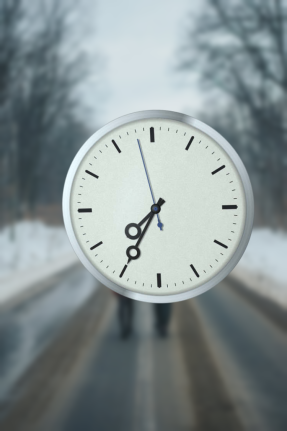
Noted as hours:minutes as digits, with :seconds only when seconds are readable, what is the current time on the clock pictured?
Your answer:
7:34:58
